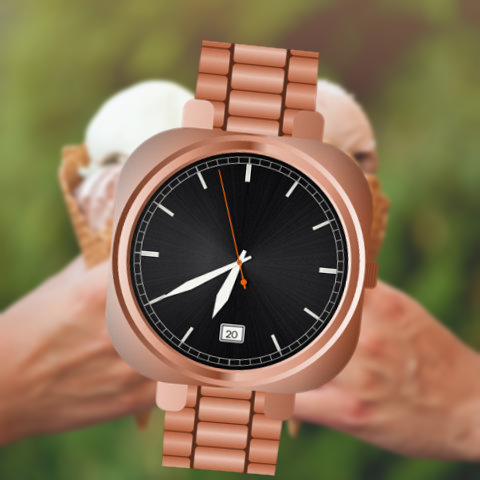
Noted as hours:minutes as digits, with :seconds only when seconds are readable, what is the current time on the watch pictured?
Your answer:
6:39:57
